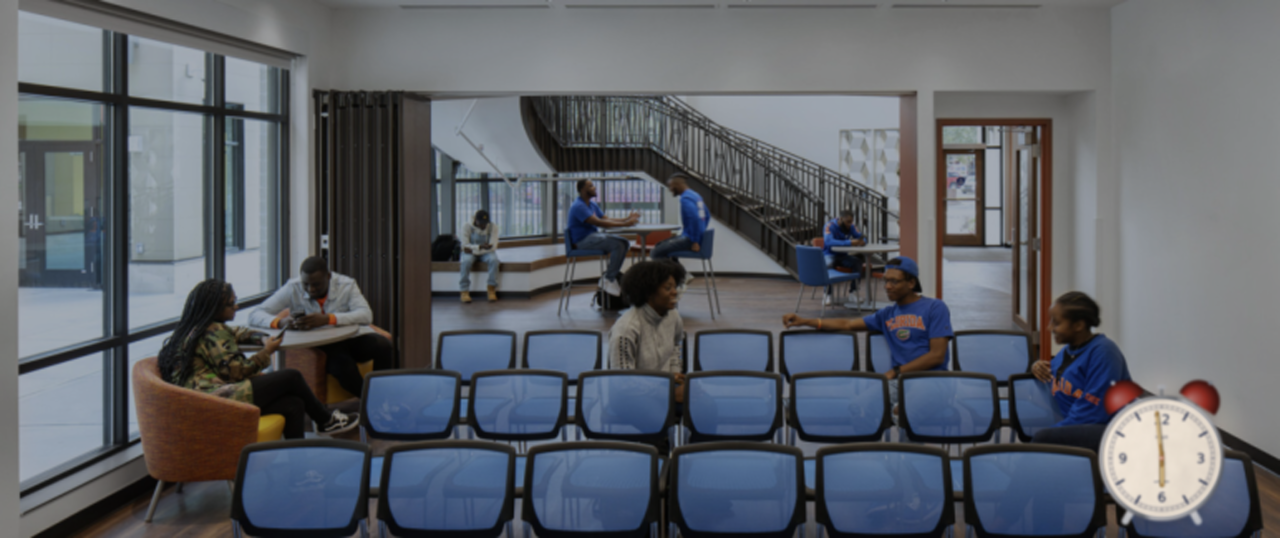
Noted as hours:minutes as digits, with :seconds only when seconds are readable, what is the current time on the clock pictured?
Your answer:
5:59
